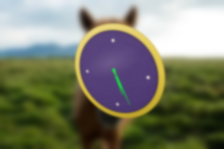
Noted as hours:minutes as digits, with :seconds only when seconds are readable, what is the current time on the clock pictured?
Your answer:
5:26
